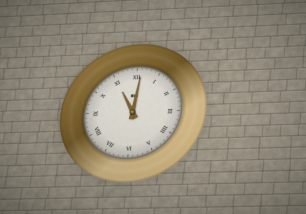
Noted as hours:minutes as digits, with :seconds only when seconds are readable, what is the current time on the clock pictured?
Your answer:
11:01
